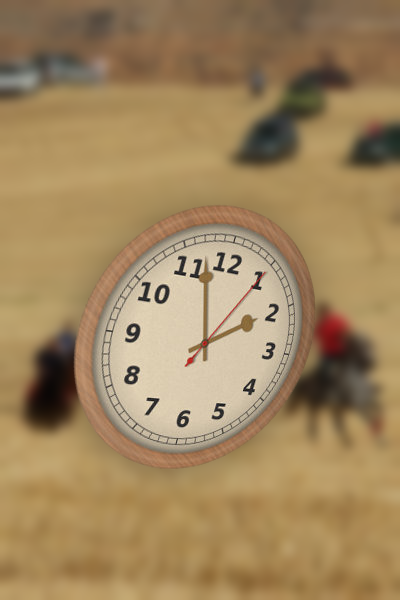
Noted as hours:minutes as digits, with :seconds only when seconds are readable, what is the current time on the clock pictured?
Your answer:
1:57:05
